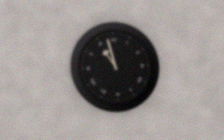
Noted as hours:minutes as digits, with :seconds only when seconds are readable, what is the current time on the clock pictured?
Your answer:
10:58
